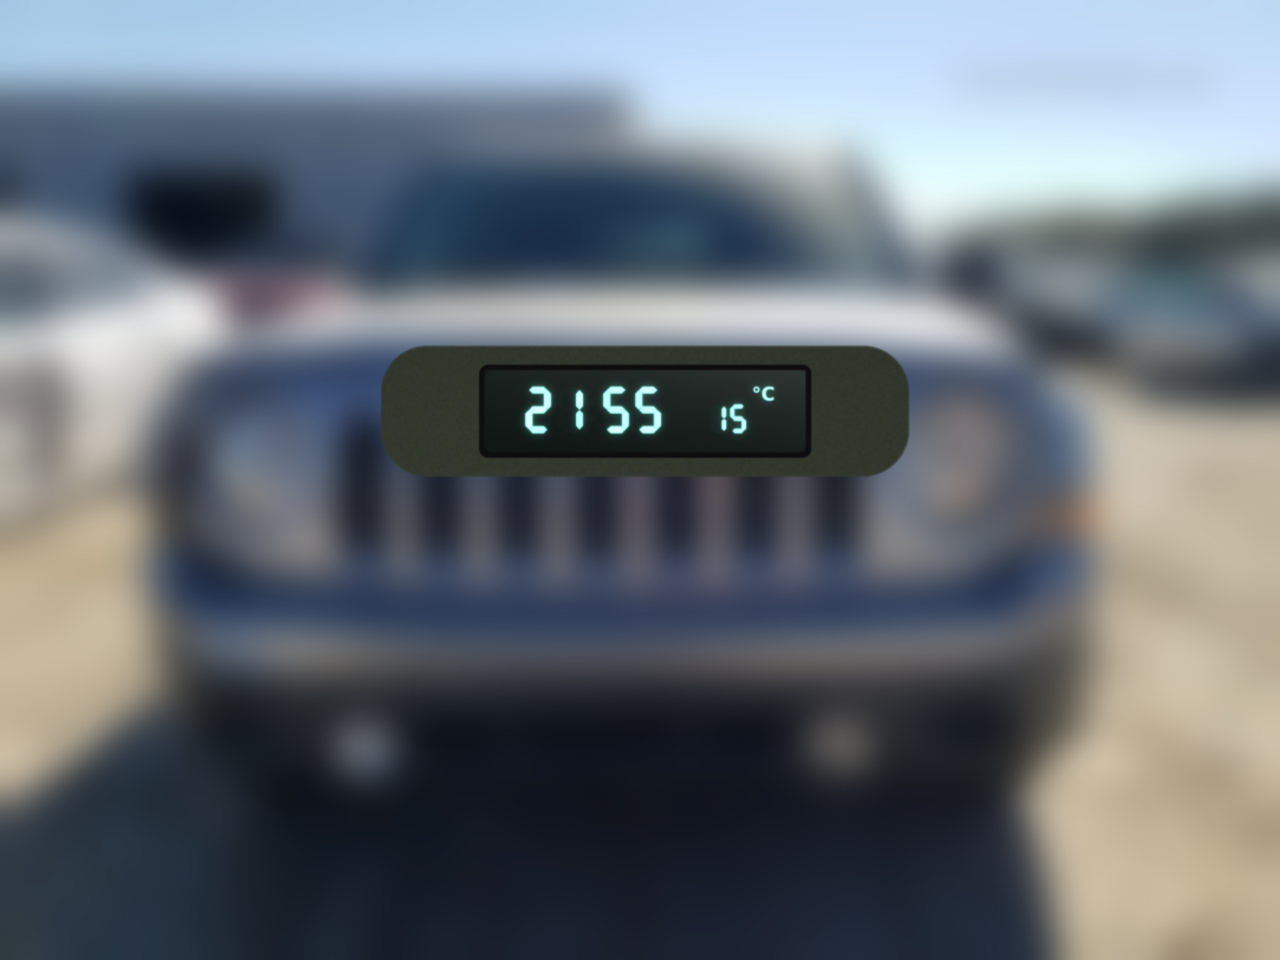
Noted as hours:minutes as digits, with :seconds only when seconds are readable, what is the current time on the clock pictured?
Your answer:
21:55
